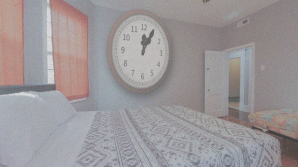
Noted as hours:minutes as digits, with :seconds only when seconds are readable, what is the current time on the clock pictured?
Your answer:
12:05
